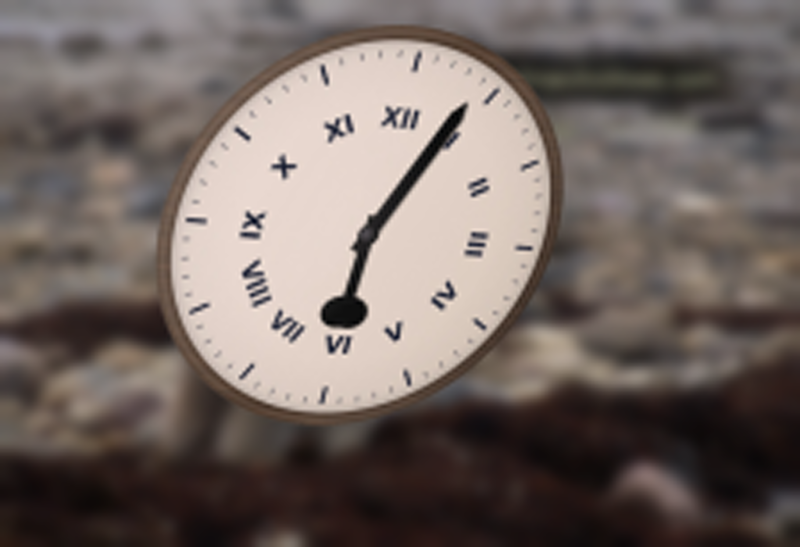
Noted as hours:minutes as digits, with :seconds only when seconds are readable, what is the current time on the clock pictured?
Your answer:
6:04
